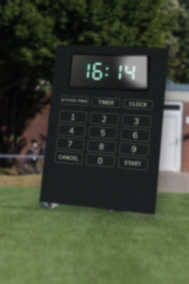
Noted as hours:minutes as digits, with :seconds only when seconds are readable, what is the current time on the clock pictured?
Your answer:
16:14
